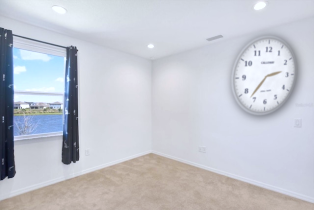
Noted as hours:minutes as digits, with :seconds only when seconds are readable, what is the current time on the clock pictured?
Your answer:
2:37
